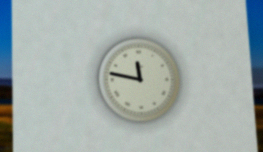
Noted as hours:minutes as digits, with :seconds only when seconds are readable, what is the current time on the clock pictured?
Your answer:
11:47
